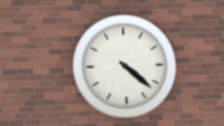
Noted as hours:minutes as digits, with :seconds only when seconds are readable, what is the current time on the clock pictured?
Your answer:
4:22
